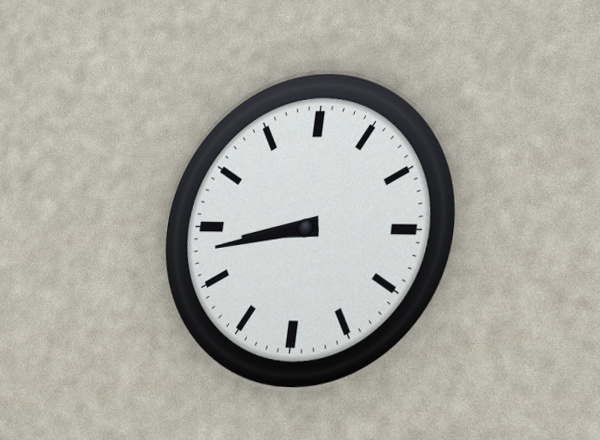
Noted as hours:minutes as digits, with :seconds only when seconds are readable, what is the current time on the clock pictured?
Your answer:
8:43
